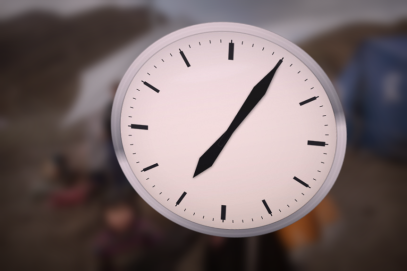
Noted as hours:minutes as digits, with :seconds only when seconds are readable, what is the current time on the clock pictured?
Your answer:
7:05
